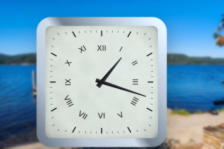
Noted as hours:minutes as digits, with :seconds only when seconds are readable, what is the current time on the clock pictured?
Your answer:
1:18
